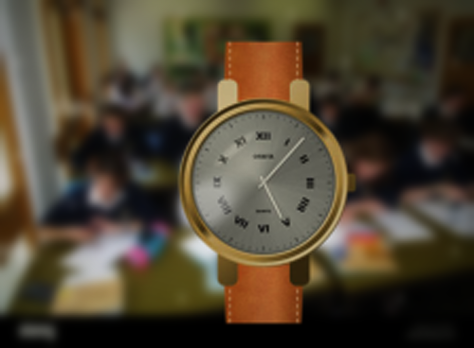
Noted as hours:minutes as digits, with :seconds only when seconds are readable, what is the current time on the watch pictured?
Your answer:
5:07
